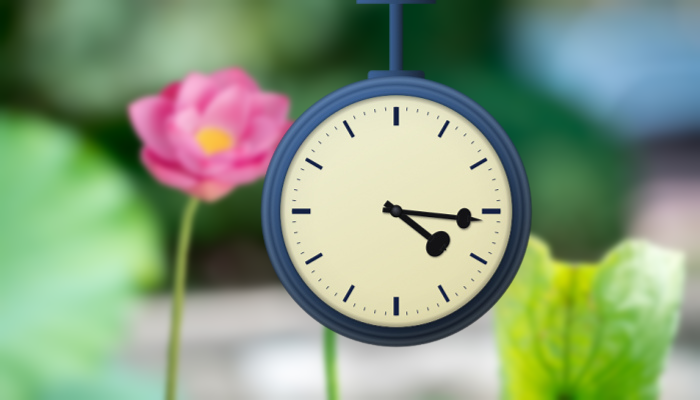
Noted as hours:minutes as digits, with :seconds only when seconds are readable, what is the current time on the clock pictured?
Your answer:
4:16
